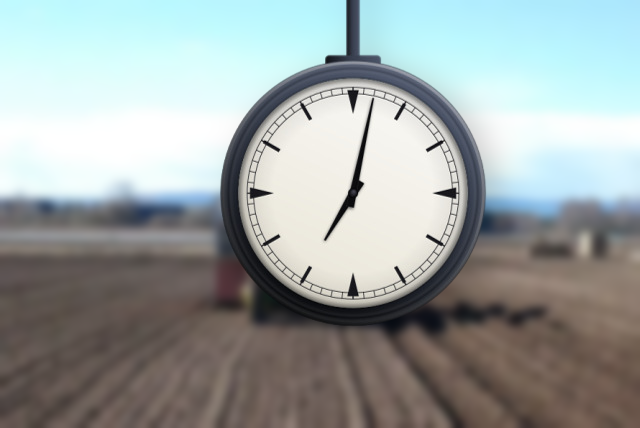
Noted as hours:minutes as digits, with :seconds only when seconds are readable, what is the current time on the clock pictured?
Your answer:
7:02
